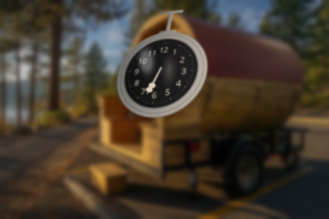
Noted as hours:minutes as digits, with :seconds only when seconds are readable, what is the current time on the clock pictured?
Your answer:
6:33
